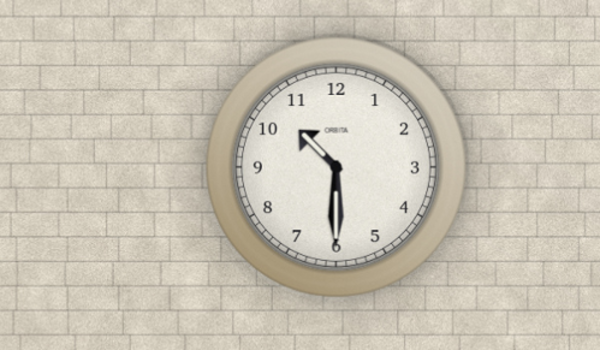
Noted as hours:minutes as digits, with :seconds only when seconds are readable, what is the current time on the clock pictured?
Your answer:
10:30
